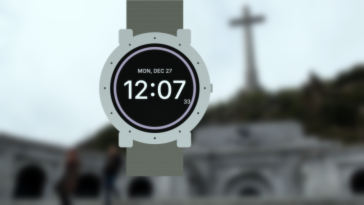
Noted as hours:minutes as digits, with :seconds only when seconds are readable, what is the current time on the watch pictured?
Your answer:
12:07
